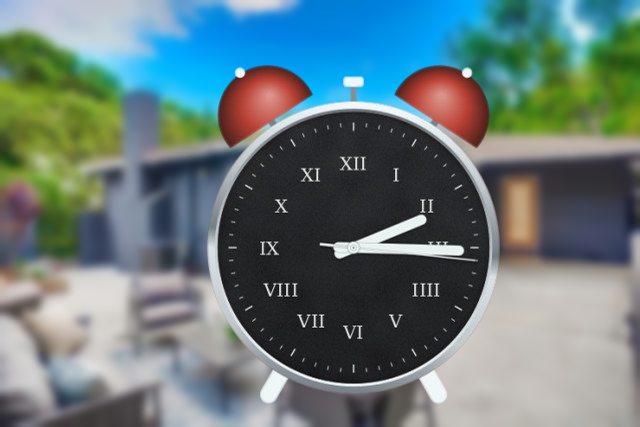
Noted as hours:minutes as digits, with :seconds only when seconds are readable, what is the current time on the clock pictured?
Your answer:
2:15:16
